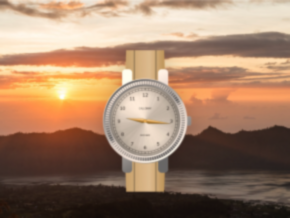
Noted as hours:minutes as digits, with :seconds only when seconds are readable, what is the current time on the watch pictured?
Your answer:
9:16
